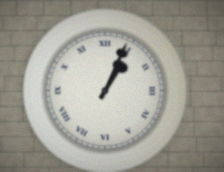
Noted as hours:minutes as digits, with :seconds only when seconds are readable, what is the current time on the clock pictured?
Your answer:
1:04
